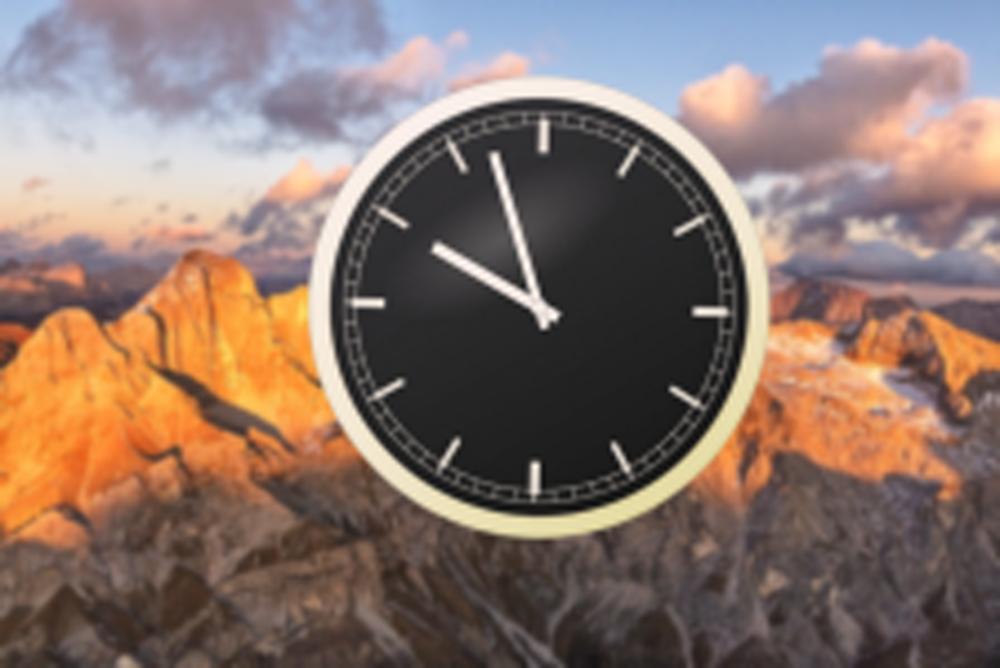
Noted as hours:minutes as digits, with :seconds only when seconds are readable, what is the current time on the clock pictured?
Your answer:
9:57
